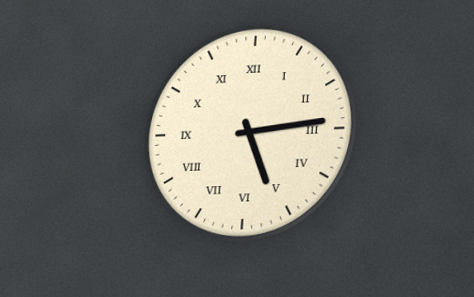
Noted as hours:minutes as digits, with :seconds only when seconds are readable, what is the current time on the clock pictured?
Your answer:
5:14
